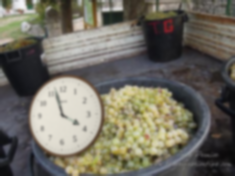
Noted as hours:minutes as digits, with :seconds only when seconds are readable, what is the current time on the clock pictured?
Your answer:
3:57
